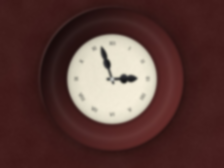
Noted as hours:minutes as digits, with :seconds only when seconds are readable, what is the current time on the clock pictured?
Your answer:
2:57
